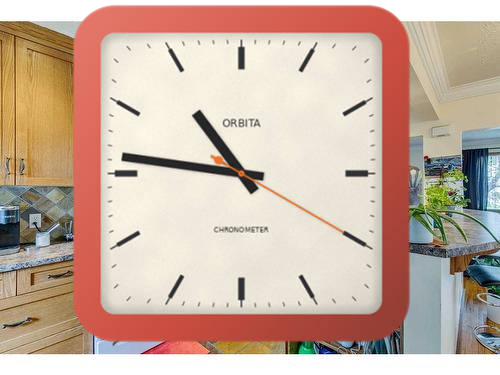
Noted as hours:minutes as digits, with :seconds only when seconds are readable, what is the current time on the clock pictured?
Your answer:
10:46:20
